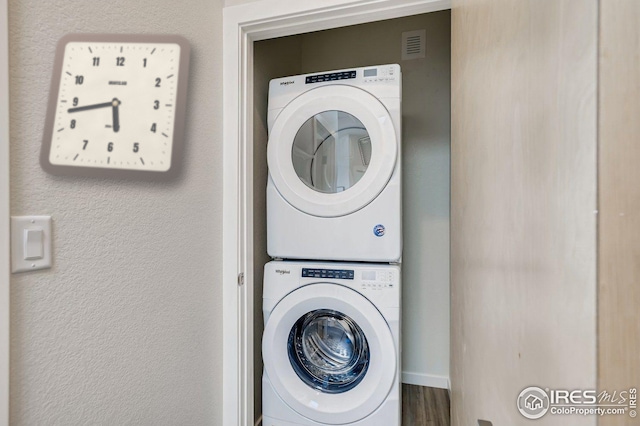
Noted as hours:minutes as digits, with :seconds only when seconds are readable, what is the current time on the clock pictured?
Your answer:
5:43
